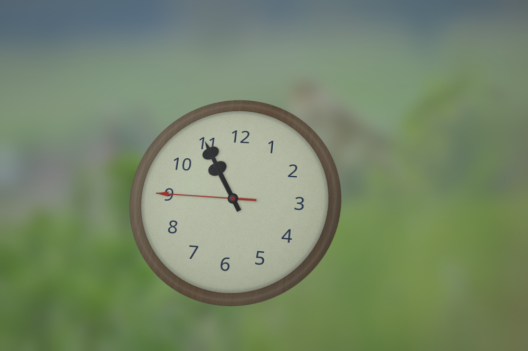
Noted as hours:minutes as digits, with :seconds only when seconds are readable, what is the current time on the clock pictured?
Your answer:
10:54:45
